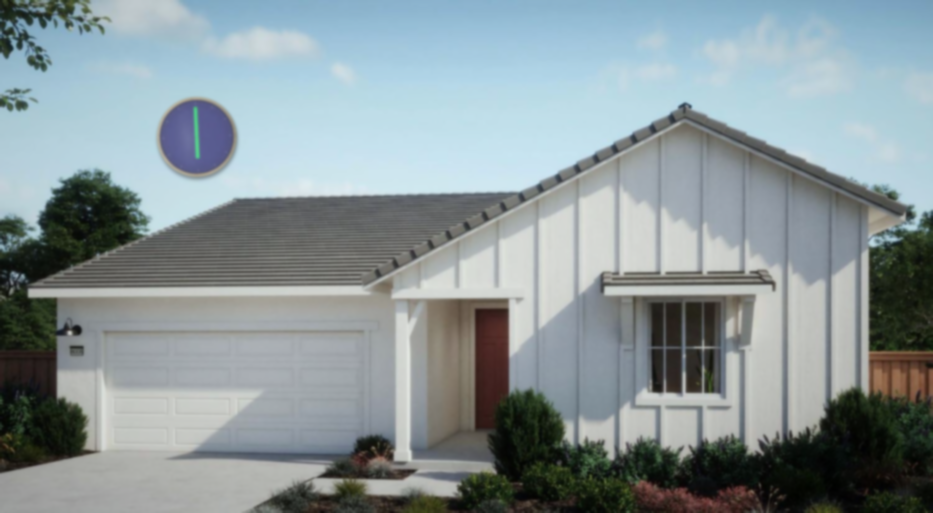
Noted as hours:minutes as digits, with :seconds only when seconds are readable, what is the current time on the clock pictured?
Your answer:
6:00
